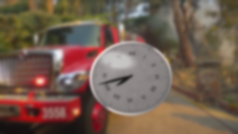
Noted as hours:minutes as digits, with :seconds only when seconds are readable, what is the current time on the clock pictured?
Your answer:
7:42
